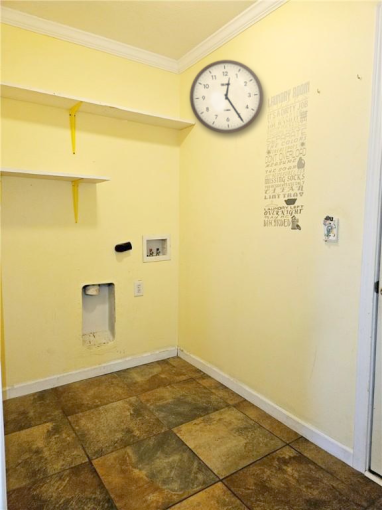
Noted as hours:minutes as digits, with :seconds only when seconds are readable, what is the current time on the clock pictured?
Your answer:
12:25
